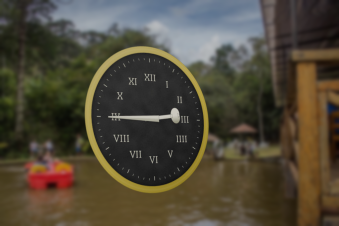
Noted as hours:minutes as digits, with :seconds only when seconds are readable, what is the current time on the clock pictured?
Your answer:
2:45
